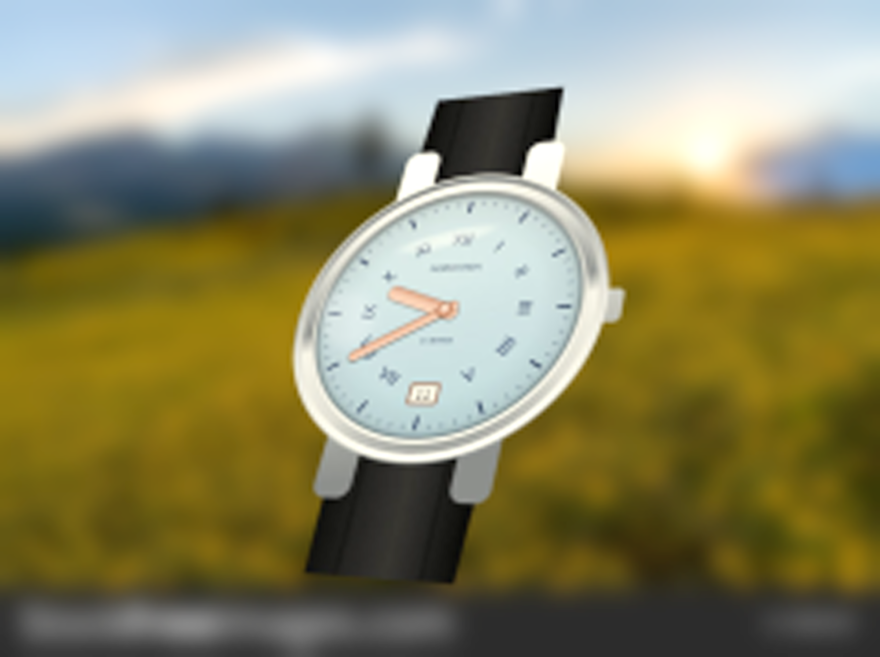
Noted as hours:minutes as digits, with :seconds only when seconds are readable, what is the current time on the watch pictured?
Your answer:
9:40
